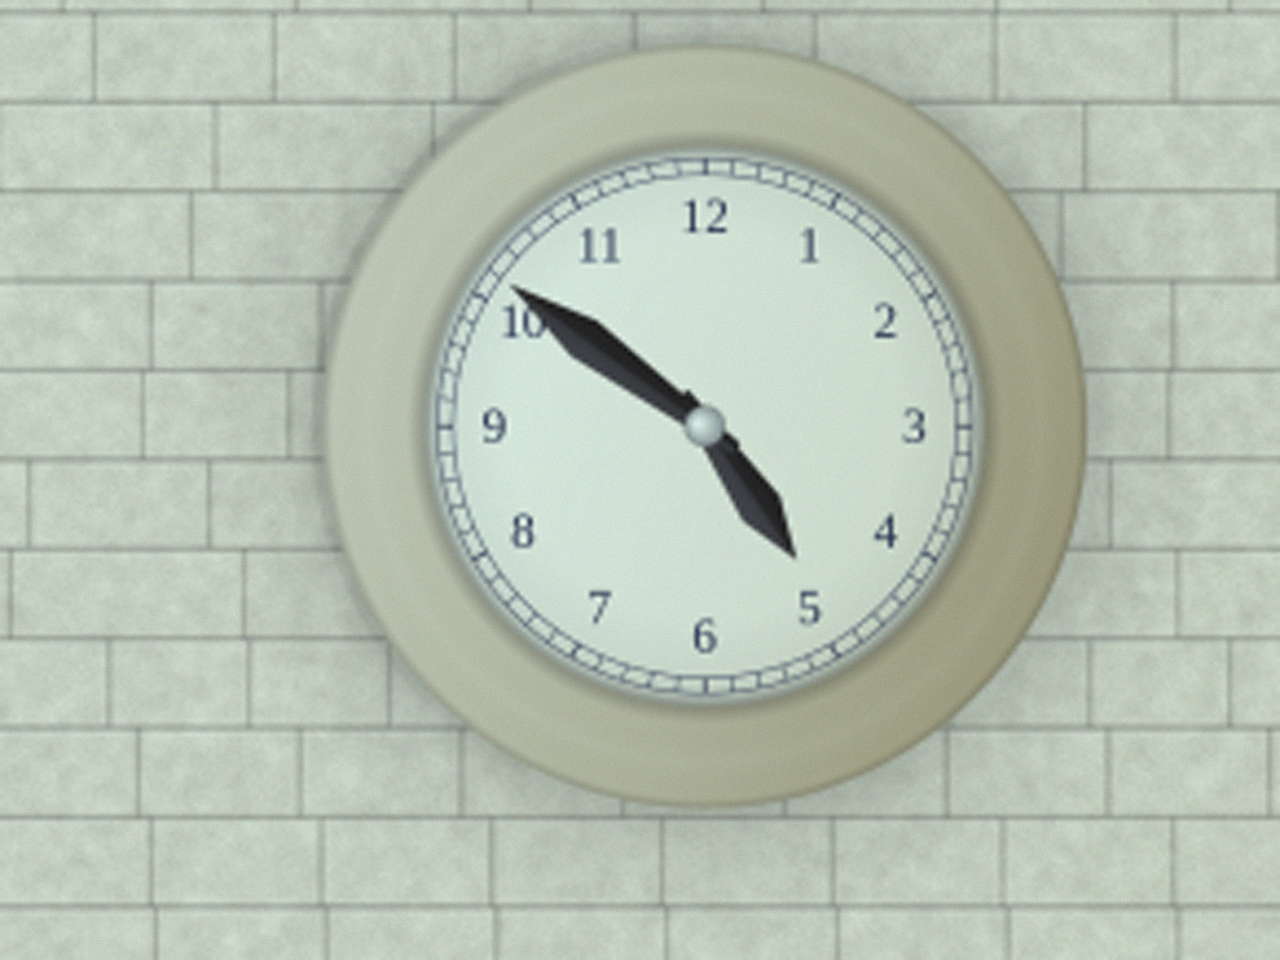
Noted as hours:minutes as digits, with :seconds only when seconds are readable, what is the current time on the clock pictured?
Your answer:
4:51
